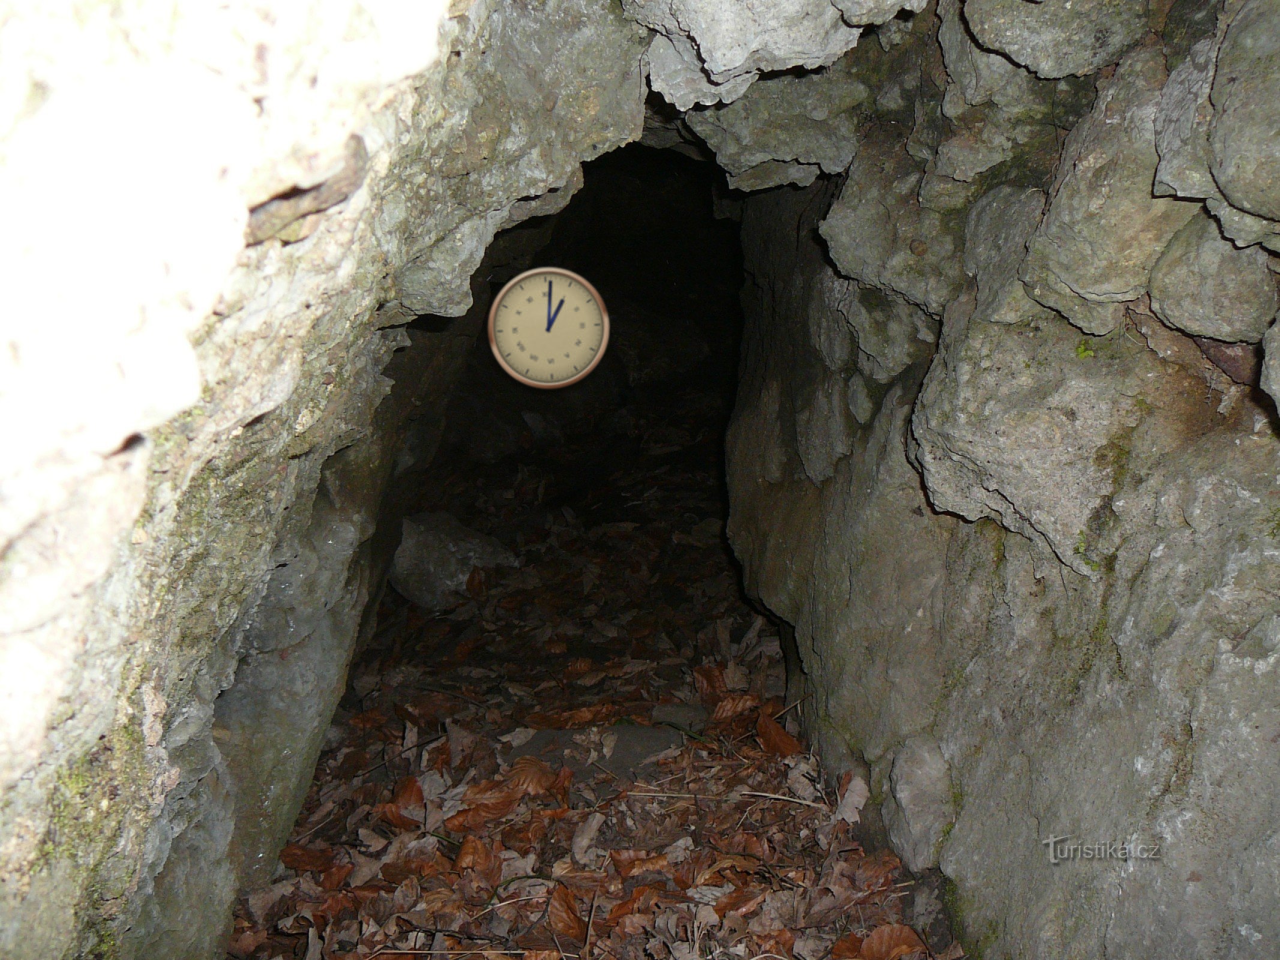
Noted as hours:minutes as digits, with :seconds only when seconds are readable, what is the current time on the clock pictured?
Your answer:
1:01
